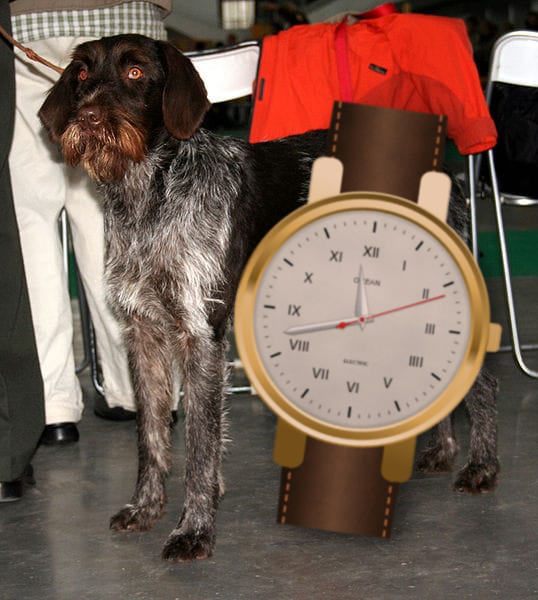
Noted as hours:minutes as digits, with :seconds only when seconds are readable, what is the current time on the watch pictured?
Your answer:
11:42:11
